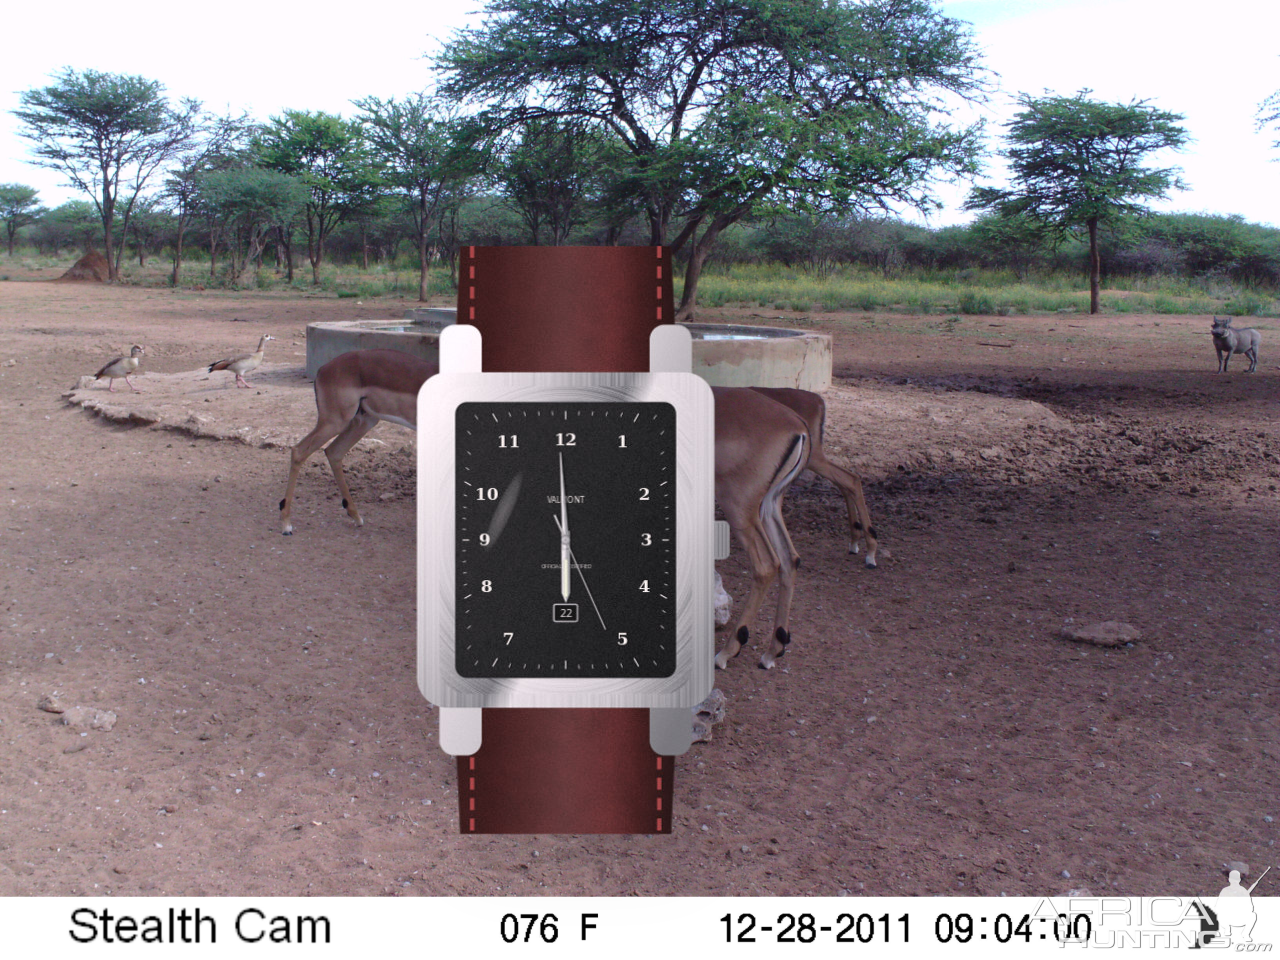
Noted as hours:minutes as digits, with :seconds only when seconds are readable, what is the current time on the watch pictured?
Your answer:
5:59:26
